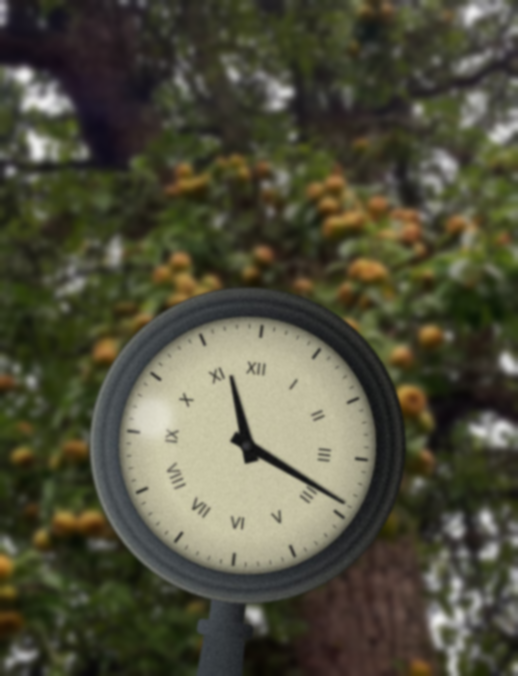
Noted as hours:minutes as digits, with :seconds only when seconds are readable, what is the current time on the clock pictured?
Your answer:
11:19
